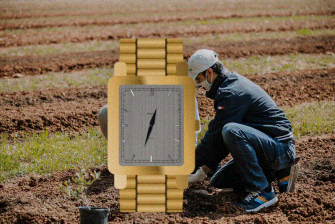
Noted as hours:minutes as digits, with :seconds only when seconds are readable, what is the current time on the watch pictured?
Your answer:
12:33
